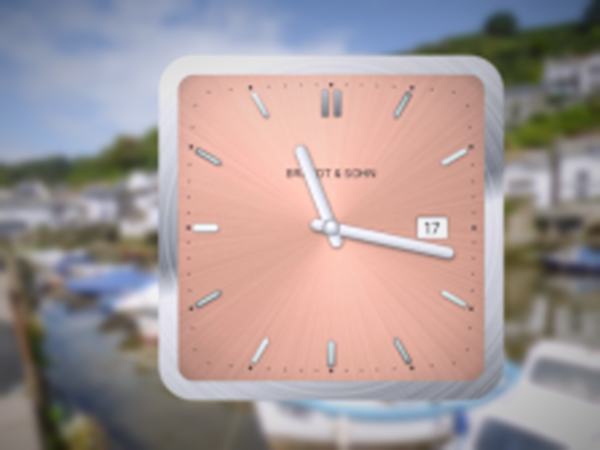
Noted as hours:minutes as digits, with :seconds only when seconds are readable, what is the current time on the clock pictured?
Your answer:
11:17
